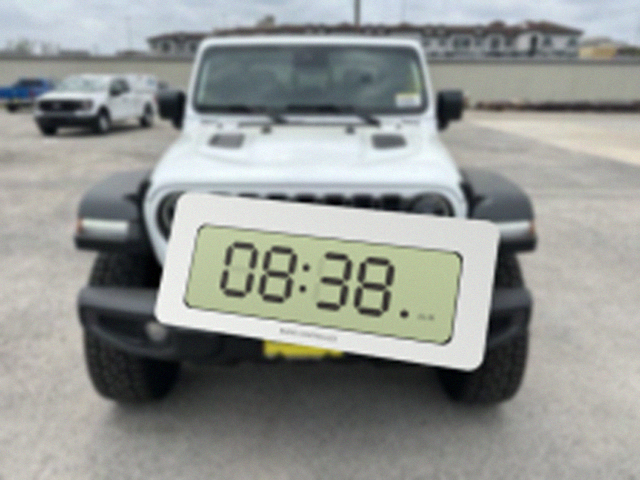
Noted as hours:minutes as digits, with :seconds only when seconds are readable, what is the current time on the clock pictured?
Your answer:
8:38
